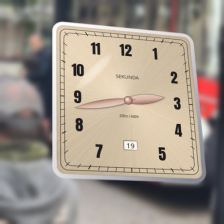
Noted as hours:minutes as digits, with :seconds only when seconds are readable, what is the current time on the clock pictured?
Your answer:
2:43
